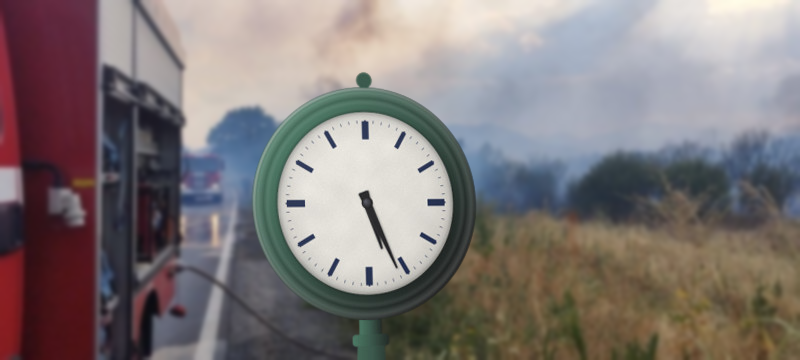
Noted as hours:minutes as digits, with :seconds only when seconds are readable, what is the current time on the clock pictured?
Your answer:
5:26
